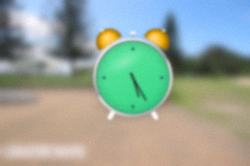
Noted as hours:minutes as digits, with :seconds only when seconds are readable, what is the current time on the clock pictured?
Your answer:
5:25
